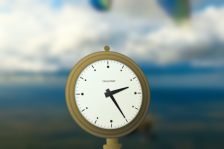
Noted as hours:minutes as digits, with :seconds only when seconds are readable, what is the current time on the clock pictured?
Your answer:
2:25
